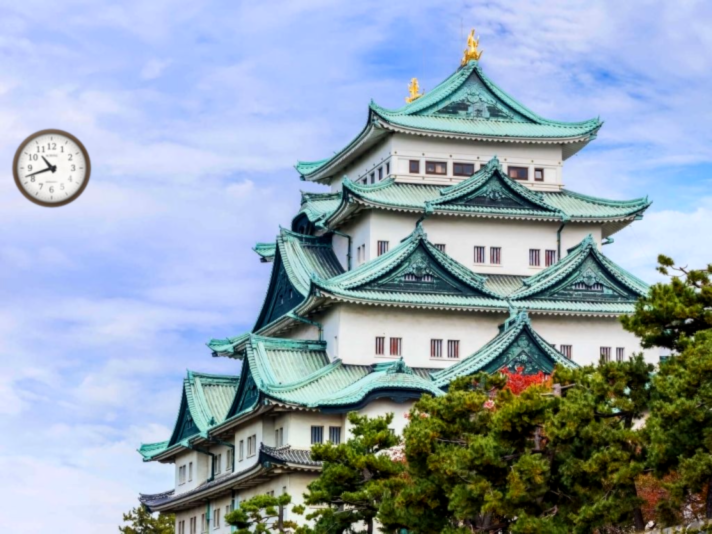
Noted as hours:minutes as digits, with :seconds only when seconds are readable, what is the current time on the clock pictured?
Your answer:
10:42
